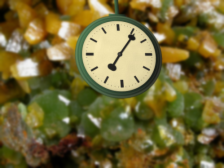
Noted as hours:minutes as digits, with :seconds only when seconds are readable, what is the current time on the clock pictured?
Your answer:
7:06
